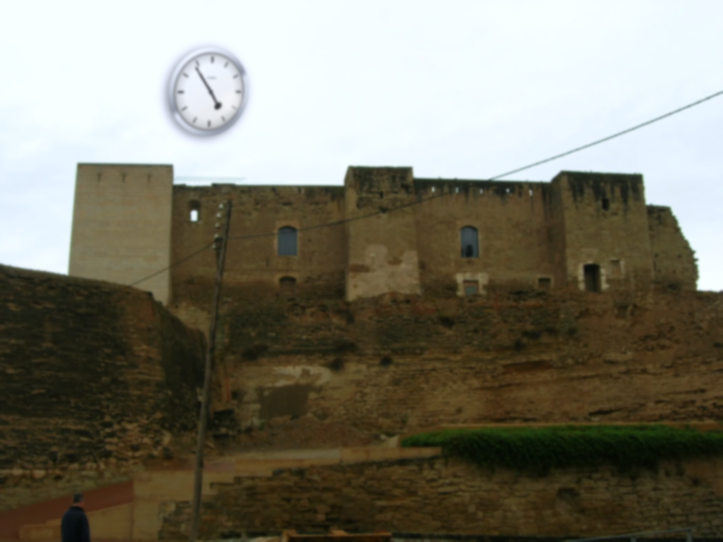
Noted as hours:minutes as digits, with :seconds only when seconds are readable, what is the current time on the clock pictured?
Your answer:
4:54
